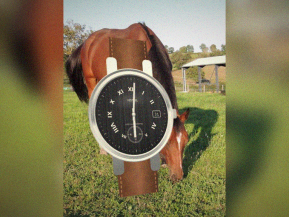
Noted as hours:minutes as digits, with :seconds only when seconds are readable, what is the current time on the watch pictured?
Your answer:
6:01
